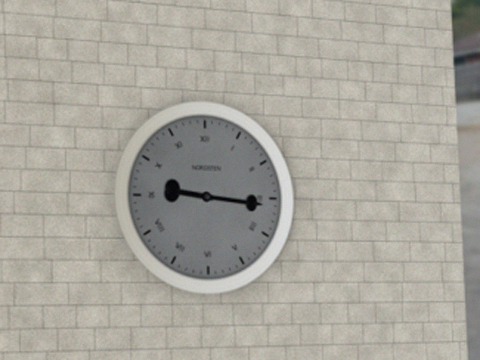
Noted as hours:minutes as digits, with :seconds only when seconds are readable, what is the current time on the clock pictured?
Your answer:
9:16
